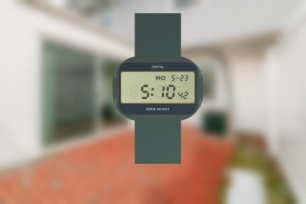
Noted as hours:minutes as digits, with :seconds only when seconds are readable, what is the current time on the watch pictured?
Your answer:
5:10:42
